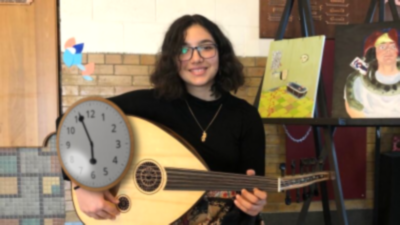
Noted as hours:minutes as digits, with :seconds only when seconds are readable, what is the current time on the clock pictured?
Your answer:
5:56
